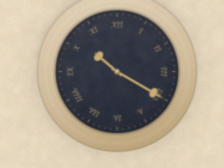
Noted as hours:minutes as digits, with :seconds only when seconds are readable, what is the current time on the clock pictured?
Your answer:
10:20
